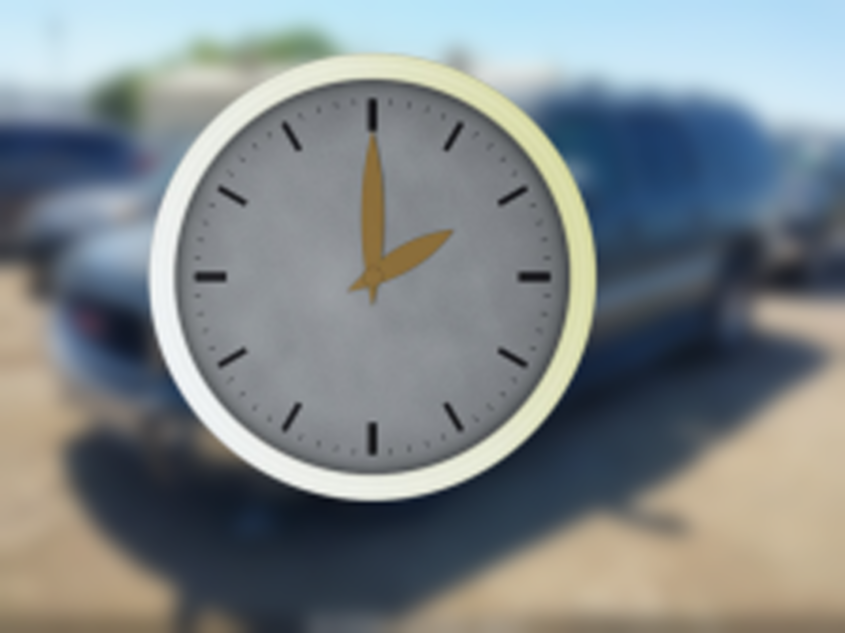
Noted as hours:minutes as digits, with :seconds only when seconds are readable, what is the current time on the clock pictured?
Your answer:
2:00
